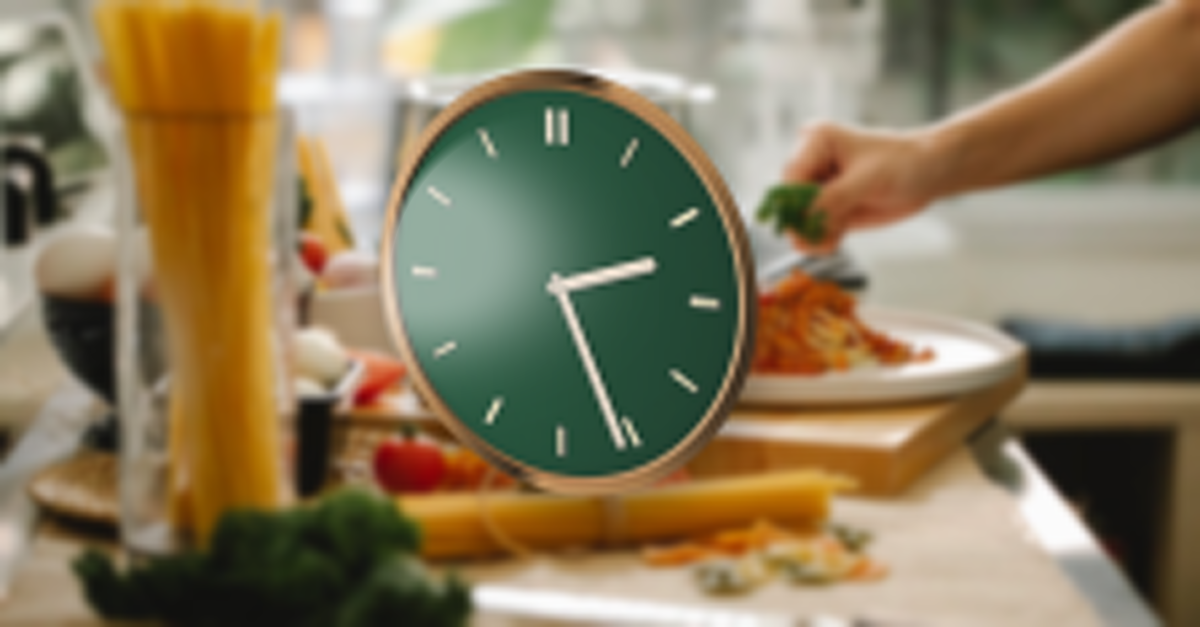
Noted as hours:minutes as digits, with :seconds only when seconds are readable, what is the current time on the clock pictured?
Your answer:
2:26
